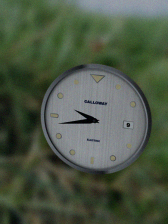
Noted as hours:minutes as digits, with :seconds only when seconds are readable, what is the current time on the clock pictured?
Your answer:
9:43
